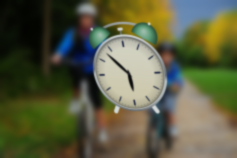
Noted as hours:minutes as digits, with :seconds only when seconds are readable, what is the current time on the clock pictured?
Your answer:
5:53
